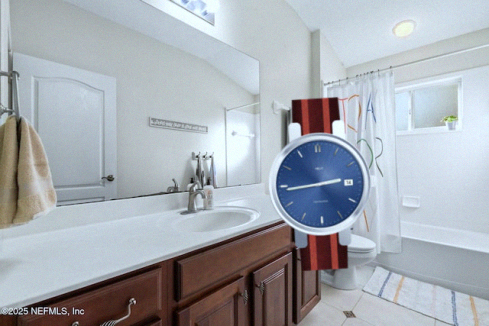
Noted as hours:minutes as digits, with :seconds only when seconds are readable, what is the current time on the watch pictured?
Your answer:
2:44
